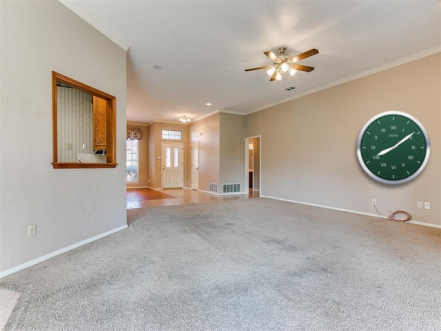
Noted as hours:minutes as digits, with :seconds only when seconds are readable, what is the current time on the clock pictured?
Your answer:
8:09
